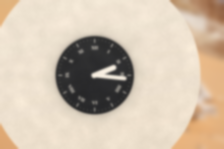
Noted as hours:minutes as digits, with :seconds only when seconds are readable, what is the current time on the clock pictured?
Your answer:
2:16
